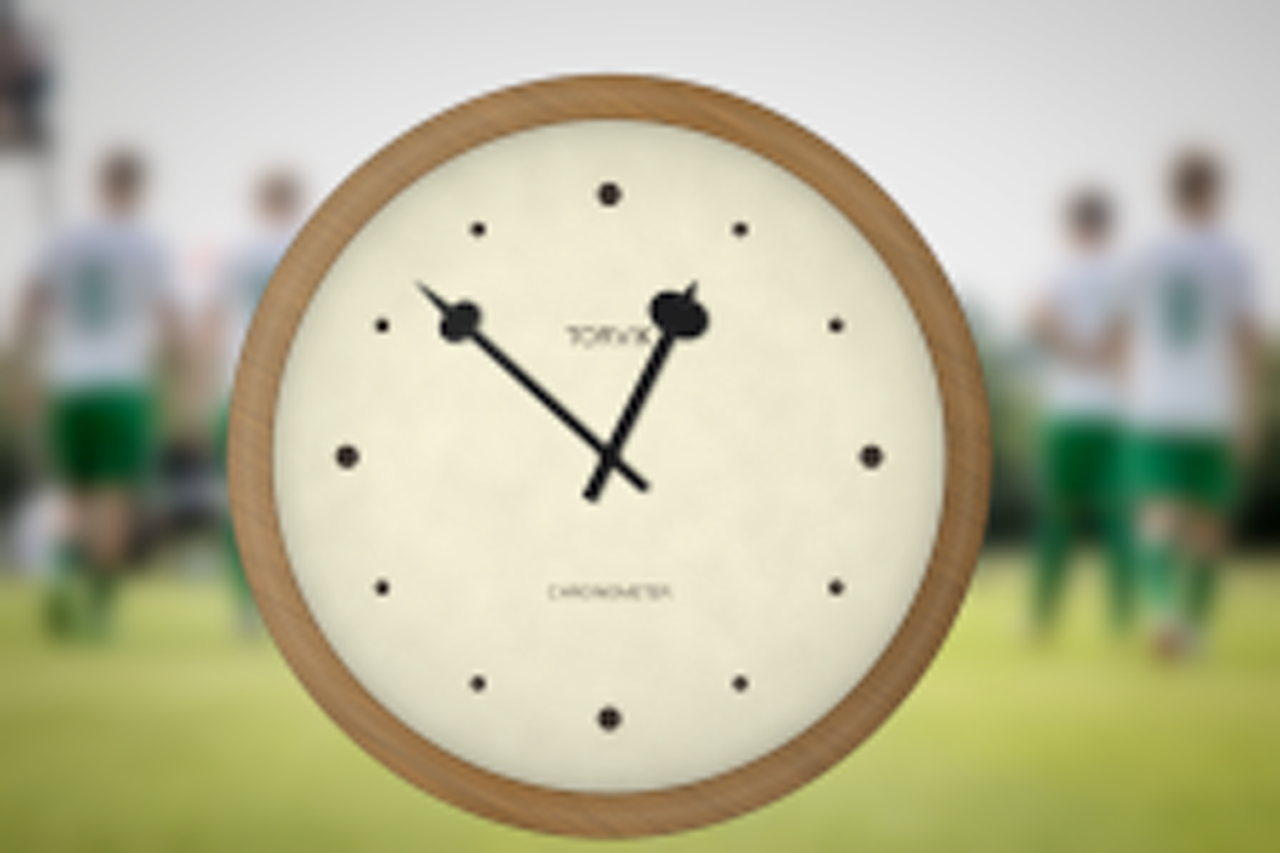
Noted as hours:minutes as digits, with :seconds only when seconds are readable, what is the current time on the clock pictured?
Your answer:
12:52
